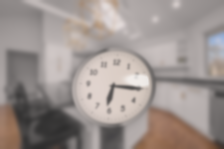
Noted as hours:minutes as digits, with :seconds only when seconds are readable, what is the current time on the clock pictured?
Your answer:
6:15
